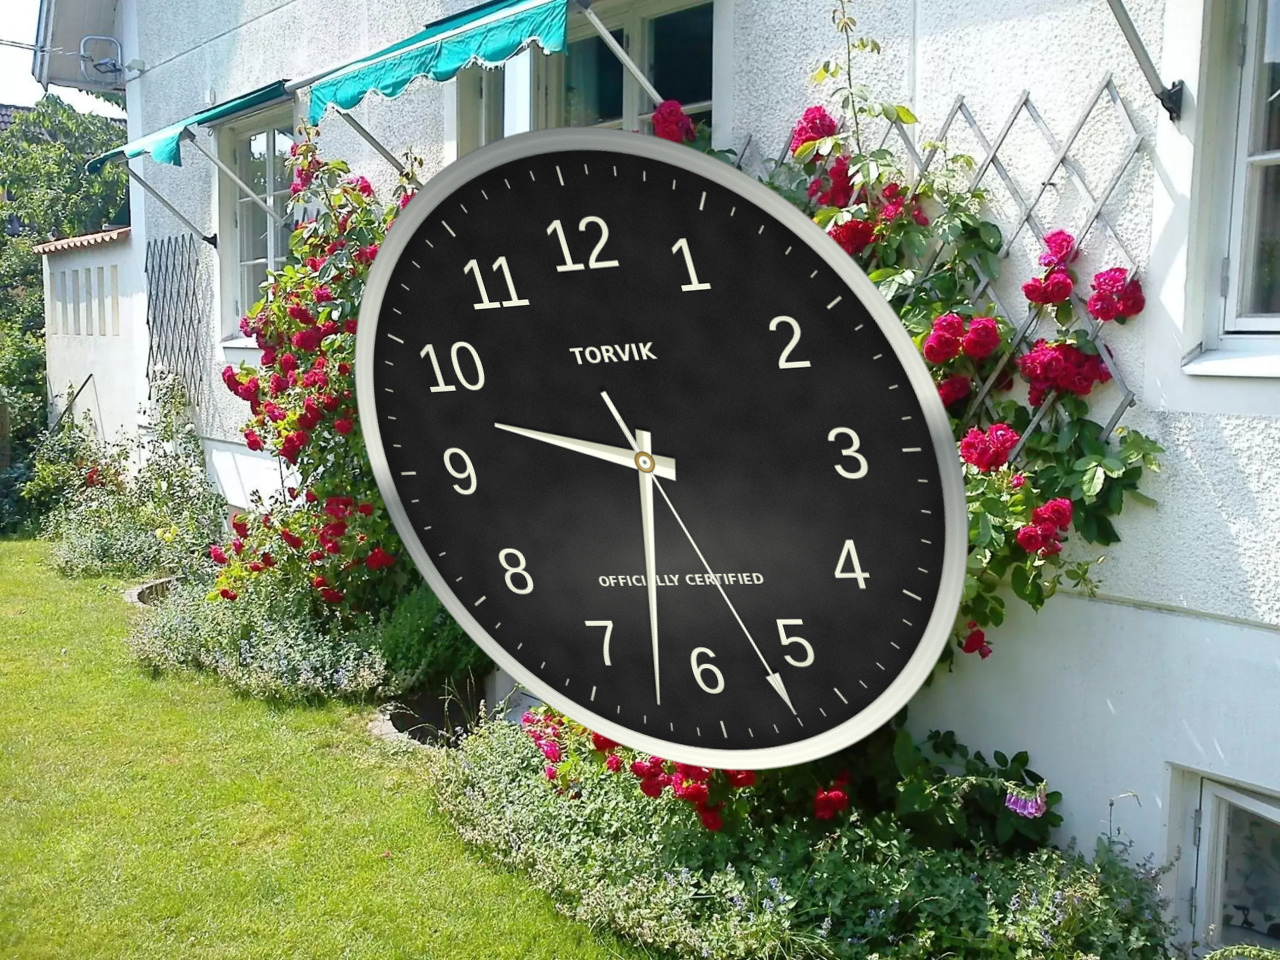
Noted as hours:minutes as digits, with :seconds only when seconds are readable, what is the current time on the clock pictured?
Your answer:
9:32:27
